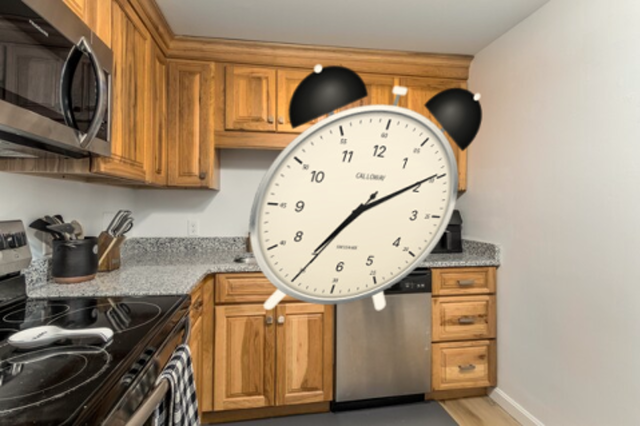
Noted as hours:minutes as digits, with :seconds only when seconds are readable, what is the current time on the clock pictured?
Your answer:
7:09:35
